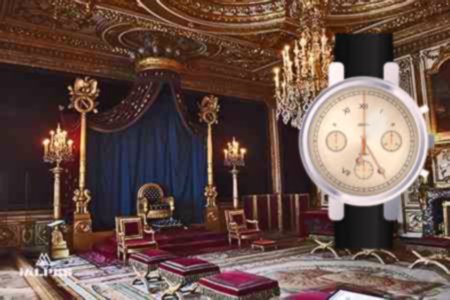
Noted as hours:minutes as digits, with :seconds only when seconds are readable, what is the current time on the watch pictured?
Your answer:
6:25
